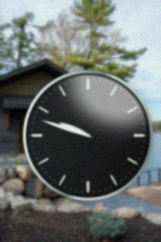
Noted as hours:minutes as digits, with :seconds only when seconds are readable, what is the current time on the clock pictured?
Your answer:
9:48
